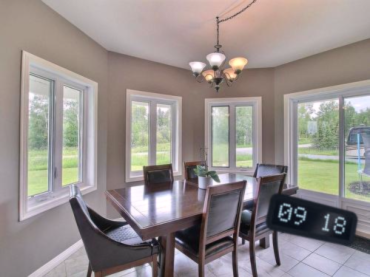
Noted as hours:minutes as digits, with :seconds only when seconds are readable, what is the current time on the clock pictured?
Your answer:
9:18
